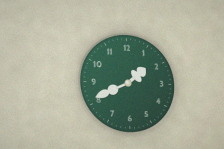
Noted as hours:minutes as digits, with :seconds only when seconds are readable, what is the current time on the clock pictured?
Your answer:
1:41
